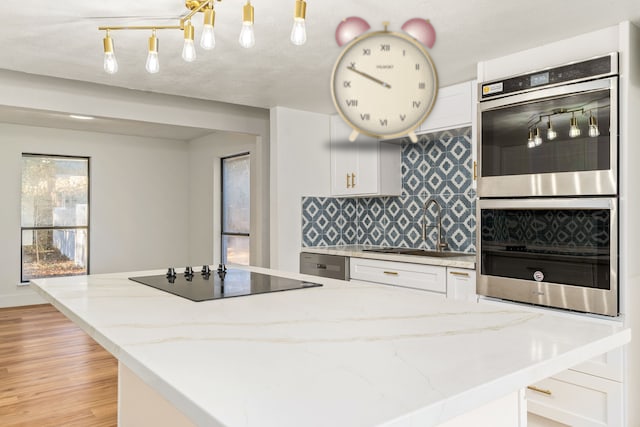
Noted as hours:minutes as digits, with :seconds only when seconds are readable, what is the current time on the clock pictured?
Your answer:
9:49
